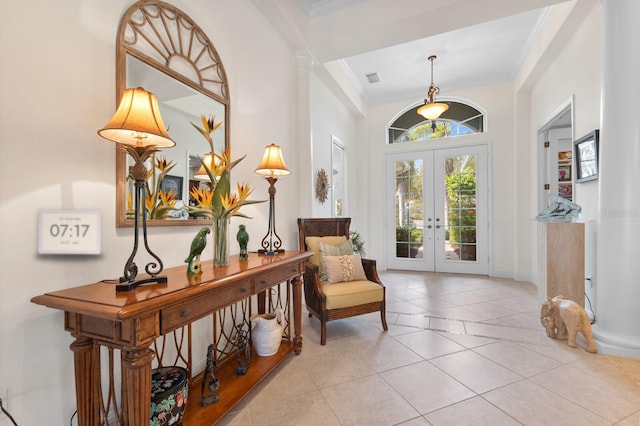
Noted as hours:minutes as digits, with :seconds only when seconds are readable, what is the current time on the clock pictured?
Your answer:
7:17
